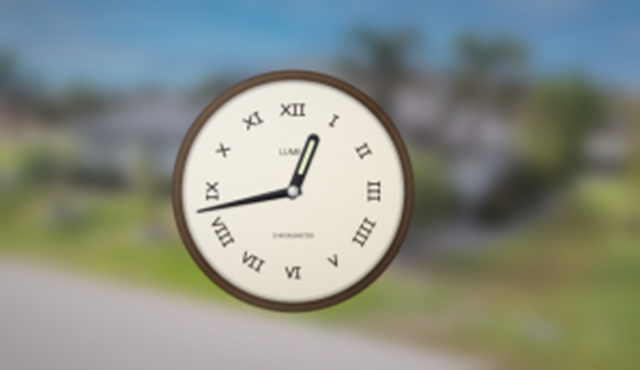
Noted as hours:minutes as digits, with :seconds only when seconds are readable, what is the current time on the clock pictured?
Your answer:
12:43
